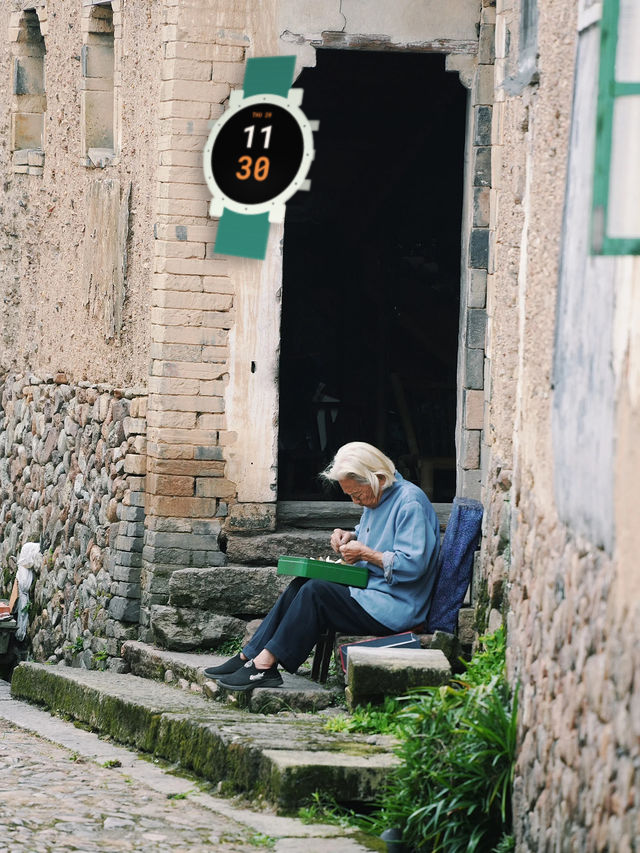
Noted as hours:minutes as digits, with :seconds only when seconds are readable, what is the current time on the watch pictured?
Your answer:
11:30
